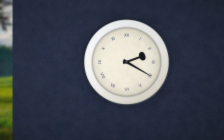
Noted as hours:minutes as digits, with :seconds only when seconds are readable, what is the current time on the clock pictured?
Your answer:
2:20
